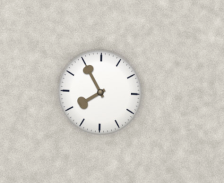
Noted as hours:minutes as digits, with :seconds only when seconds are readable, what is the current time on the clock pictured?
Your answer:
7:55
